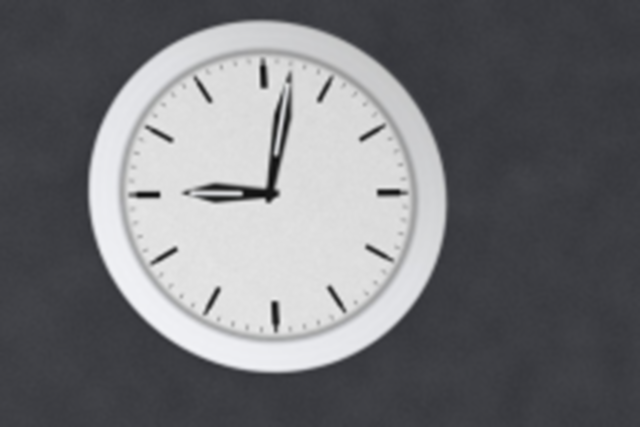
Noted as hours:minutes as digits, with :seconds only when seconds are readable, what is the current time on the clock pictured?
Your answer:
9:02
